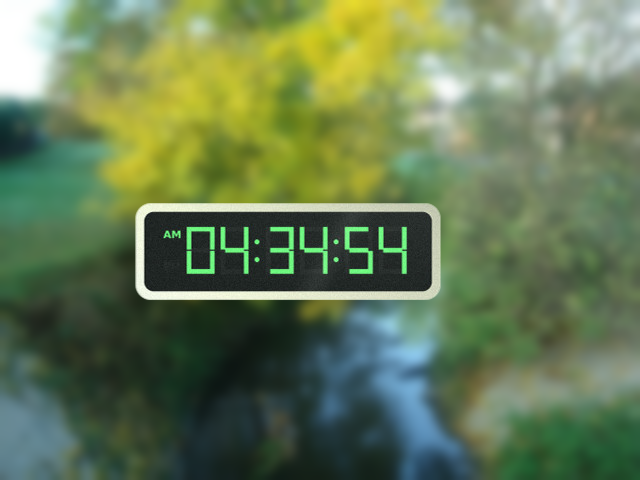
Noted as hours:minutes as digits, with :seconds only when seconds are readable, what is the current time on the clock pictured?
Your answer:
4:34:54
